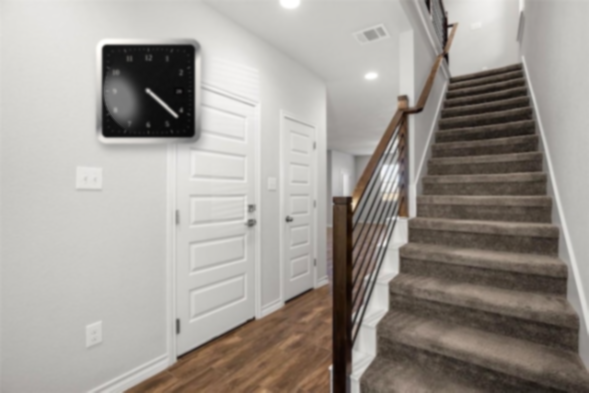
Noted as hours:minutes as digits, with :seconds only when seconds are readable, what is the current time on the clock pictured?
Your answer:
4:22
